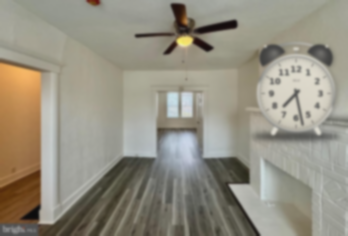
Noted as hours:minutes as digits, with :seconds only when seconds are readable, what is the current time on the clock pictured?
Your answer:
7:28
